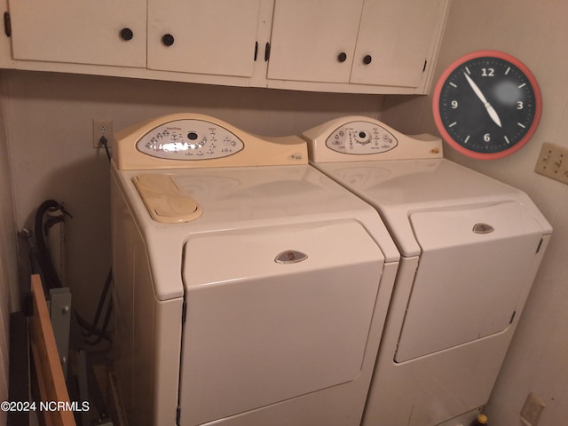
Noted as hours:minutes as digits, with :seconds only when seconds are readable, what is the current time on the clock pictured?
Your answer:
4:54
